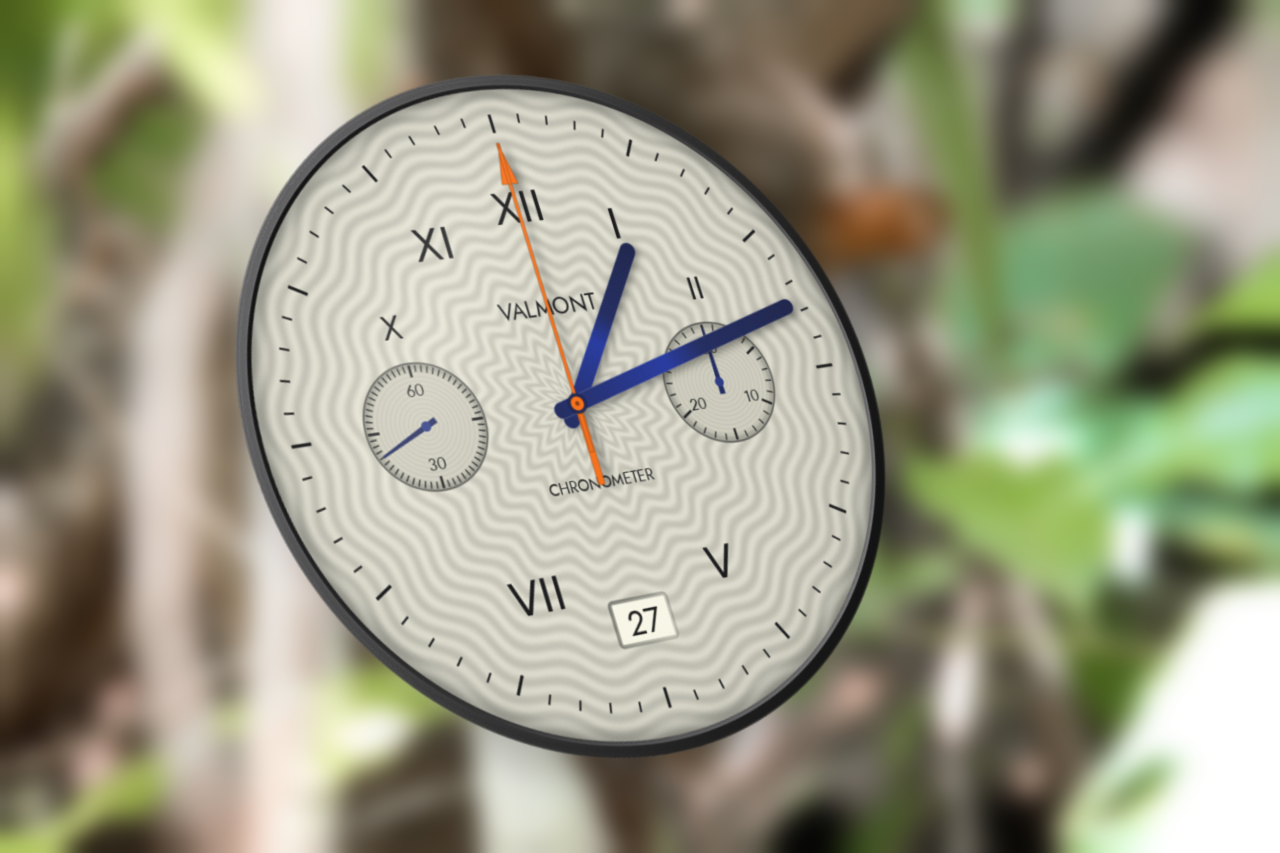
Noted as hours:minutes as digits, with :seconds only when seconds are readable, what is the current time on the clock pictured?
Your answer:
1:12:41
